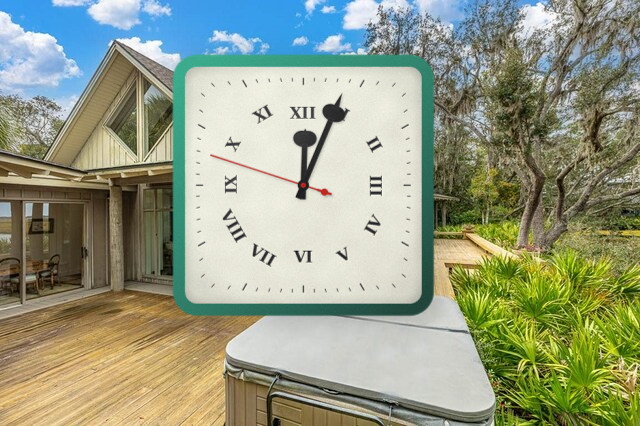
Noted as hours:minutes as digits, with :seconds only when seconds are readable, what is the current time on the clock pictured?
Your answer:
12:03:48
